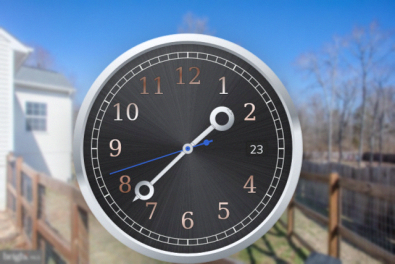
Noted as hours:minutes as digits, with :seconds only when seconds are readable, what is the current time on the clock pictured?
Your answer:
1:37:42
